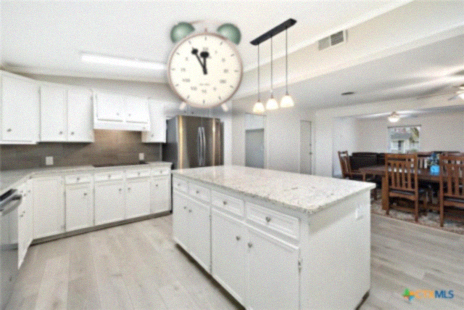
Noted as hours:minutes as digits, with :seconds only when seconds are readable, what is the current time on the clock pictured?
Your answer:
11:55
